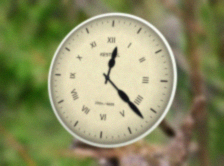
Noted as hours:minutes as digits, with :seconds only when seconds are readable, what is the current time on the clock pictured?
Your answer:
12:22
